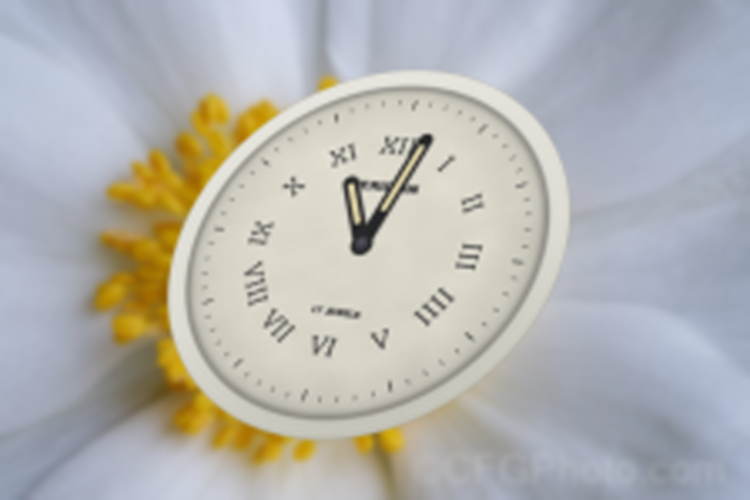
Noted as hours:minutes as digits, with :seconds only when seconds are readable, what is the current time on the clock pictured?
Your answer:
11:02
